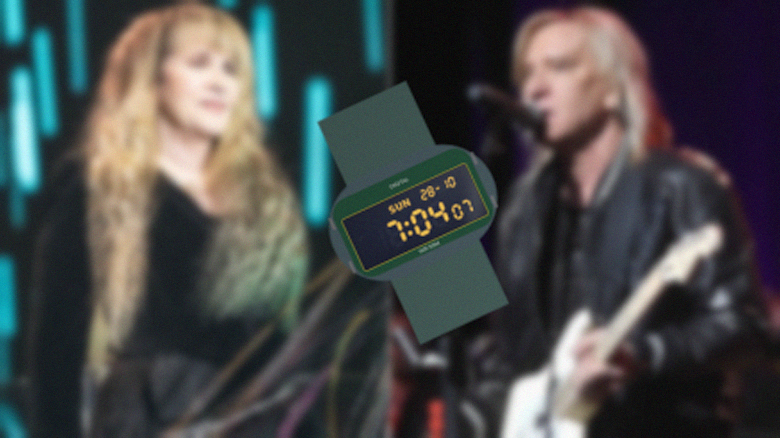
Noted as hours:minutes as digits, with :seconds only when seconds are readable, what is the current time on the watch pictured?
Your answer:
7:04:07
